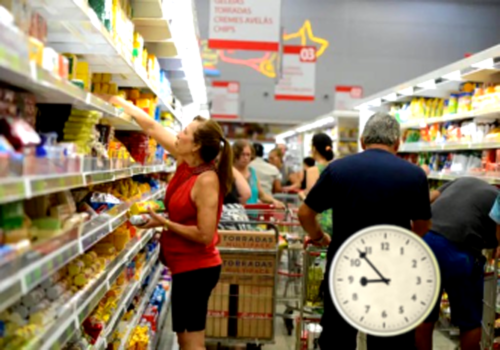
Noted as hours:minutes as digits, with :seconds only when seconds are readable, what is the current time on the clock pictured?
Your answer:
8:53
